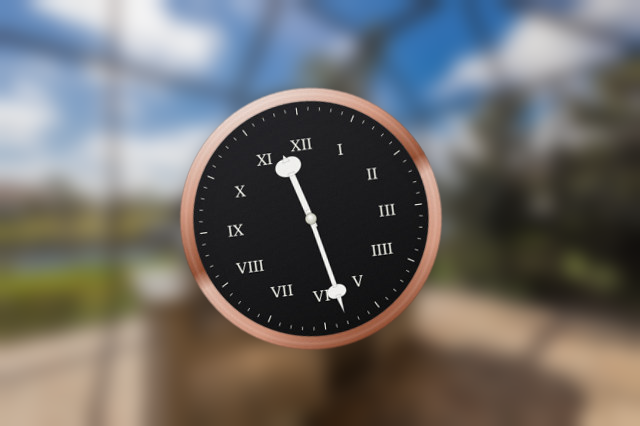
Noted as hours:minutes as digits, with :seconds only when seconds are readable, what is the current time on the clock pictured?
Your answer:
11:28
